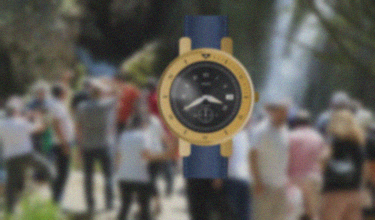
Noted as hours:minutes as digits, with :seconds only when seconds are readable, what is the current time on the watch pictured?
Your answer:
3:40
